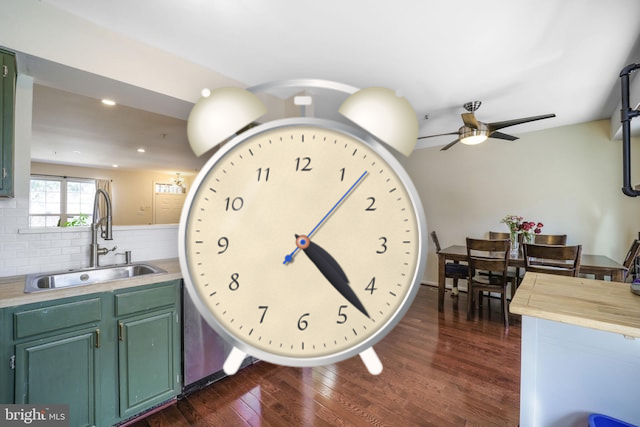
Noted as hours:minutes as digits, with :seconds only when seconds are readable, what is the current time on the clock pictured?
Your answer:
4:23:07
